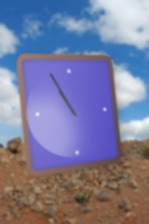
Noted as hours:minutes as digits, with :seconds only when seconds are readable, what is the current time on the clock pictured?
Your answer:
10:55
